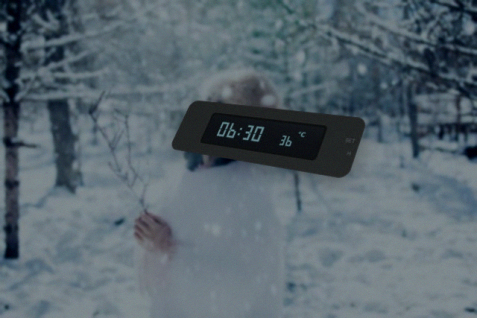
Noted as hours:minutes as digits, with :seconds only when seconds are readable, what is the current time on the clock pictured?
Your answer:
6:30
